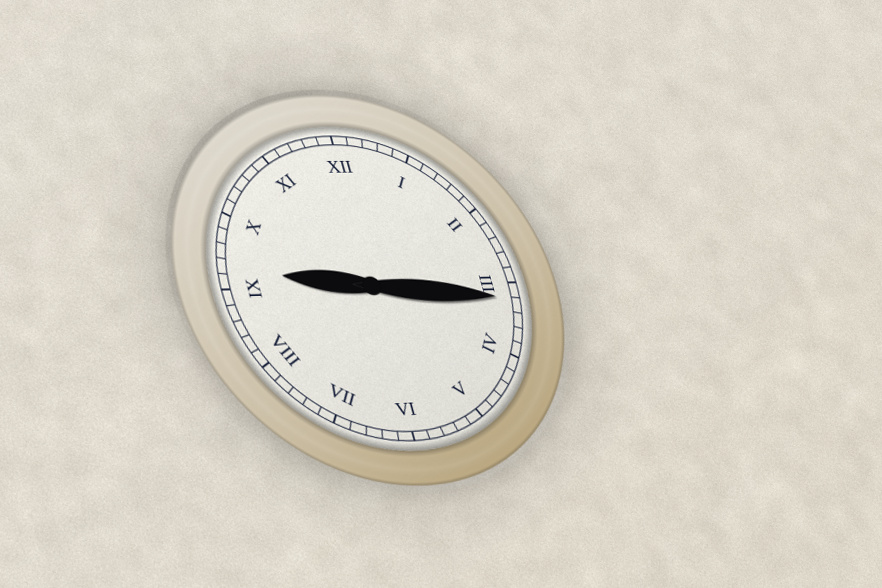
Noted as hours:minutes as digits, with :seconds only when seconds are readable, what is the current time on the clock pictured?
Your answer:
9:16
